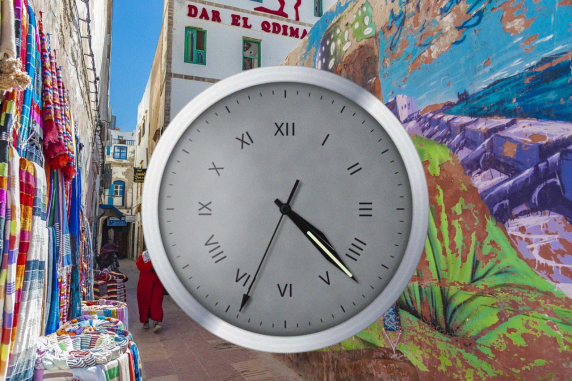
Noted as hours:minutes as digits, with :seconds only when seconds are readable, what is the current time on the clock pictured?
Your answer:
4:22:34
